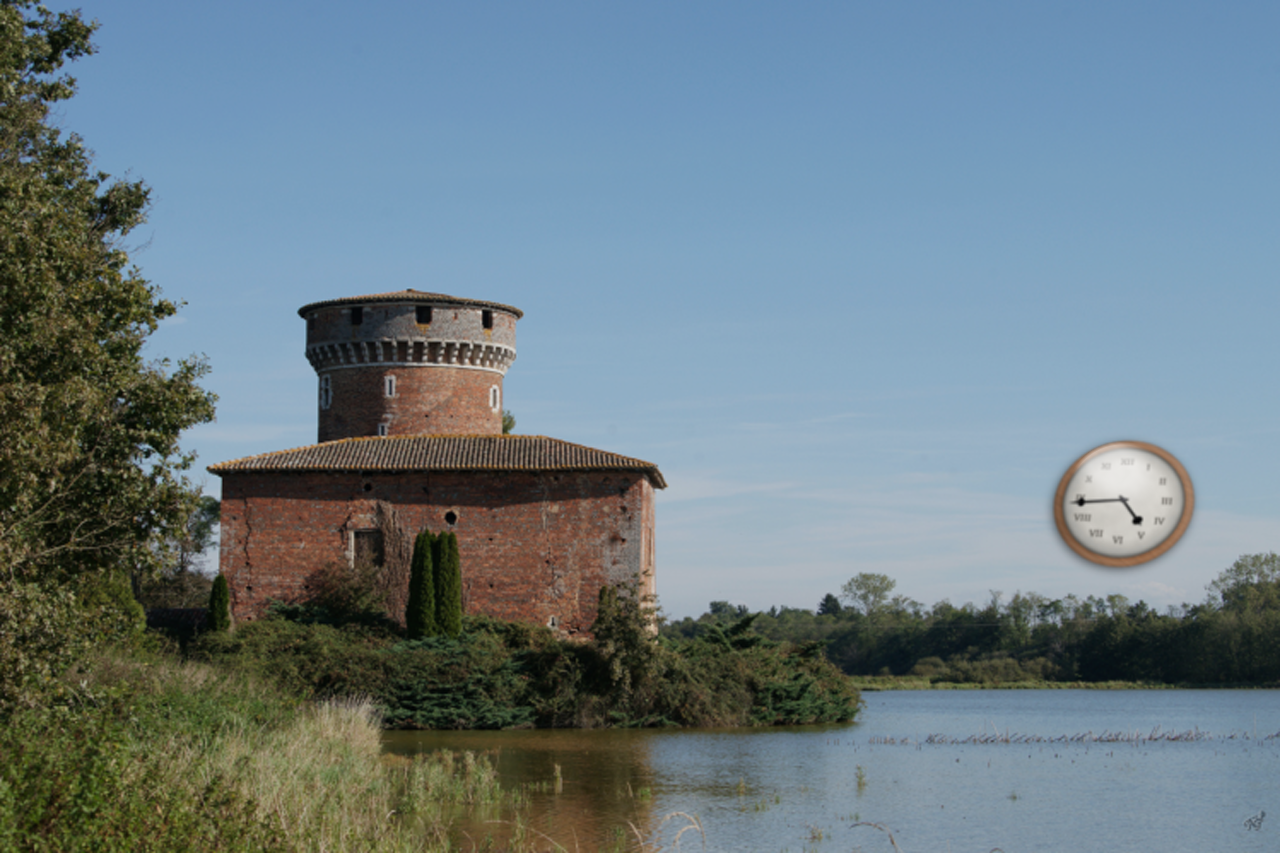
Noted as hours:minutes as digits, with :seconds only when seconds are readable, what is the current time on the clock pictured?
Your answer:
4:44
